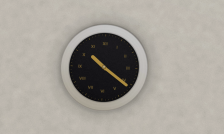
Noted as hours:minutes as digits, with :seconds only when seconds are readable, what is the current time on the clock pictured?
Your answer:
10:21
